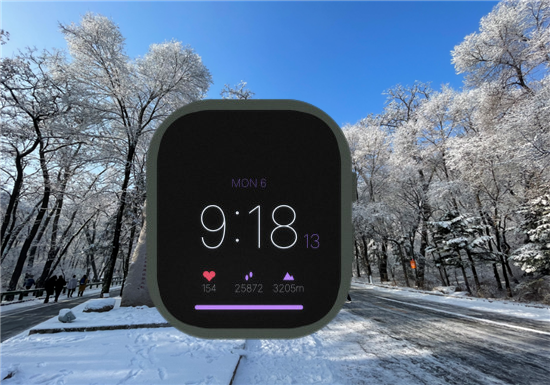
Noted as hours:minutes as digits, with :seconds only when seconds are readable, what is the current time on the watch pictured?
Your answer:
9:18:13
